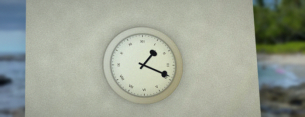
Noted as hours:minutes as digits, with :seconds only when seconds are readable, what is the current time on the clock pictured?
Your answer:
1:19
